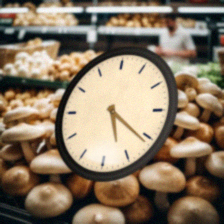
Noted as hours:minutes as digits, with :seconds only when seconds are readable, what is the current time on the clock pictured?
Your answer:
5:21
